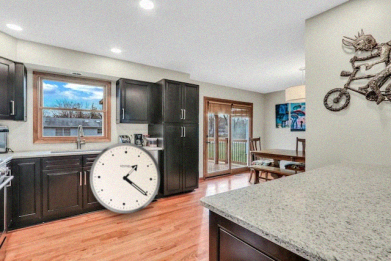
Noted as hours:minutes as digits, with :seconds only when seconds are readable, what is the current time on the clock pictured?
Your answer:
1:21
